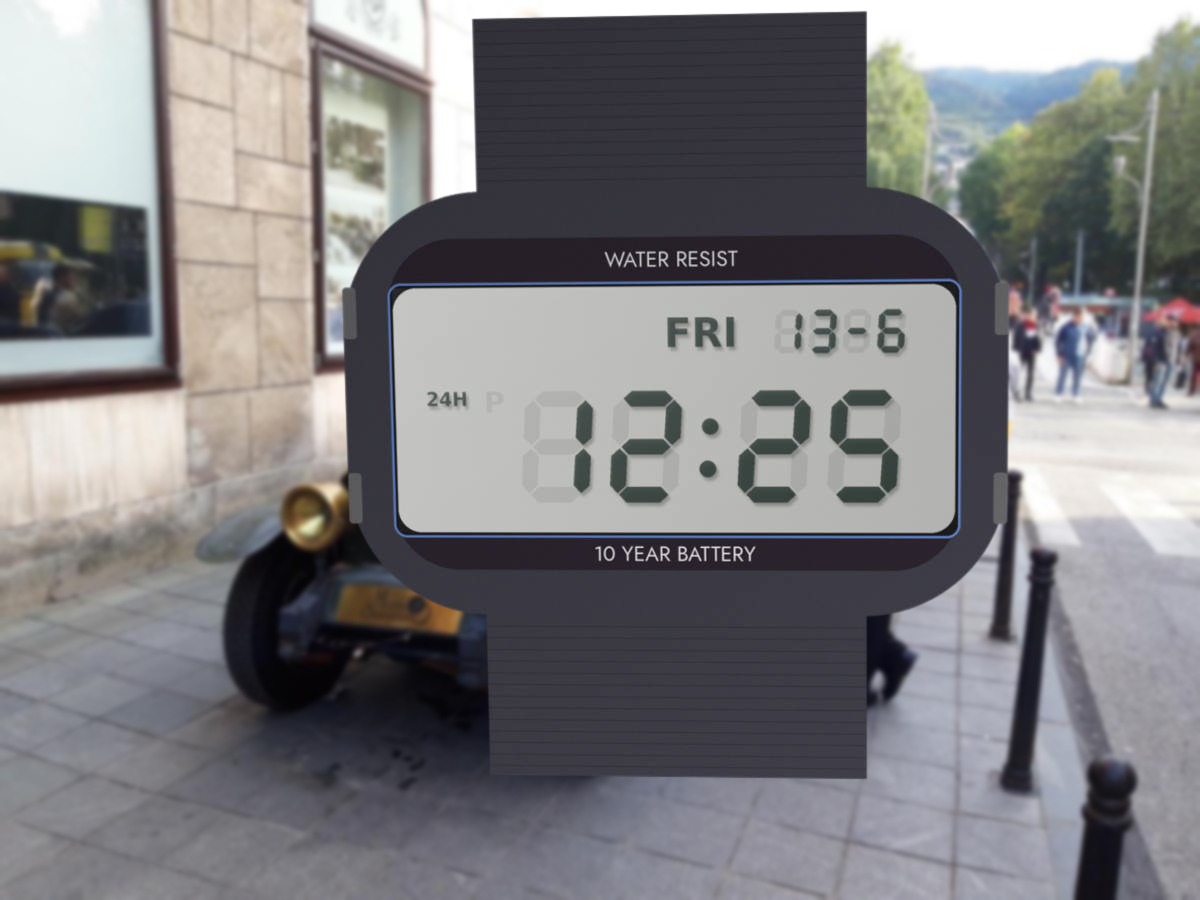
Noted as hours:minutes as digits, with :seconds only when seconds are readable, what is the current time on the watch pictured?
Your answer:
12:25
